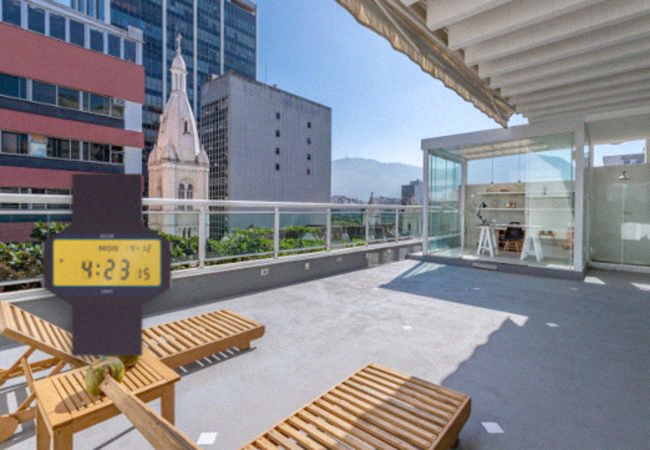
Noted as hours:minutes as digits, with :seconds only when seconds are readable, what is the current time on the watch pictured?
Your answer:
4:23:15
